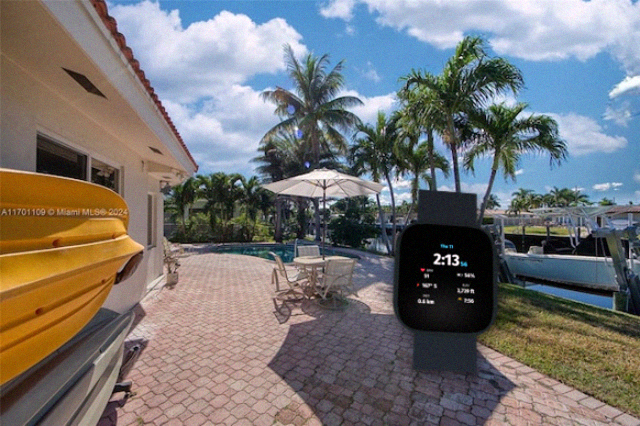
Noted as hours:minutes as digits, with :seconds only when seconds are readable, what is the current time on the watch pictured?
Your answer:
2:13
